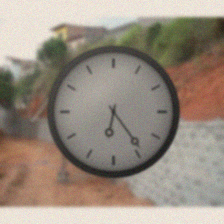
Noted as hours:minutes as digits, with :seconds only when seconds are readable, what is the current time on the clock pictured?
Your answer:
6:24
